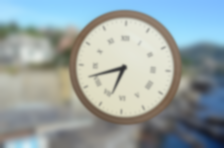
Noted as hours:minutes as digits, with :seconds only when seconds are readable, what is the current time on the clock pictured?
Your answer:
6:42
